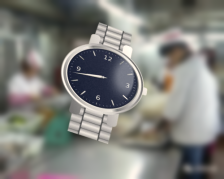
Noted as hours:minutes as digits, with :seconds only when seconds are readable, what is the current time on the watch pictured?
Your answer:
8:43
